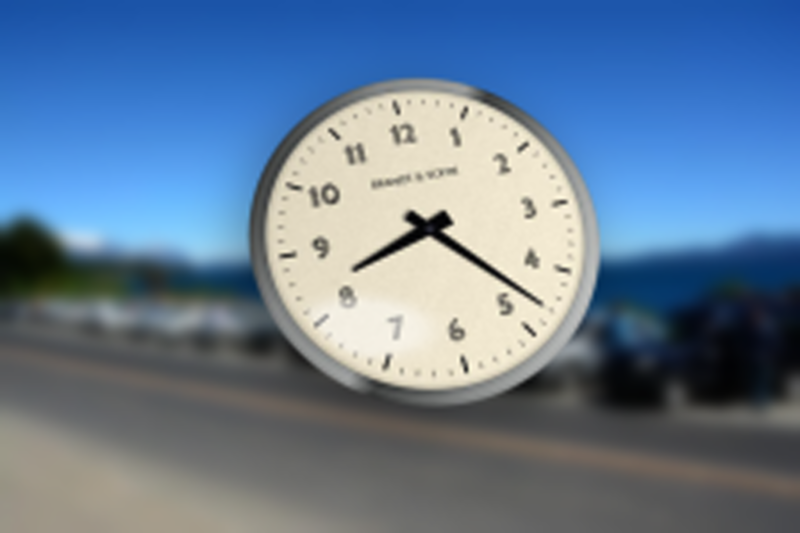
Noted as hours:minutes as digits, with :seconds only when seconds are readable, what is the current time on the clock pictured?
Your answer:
8:23
